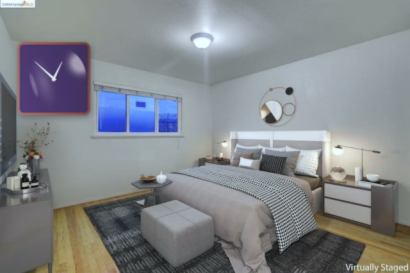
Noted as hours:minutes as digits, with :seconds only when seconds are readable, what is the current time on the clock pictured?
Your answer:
12:52
